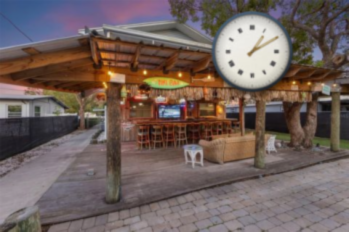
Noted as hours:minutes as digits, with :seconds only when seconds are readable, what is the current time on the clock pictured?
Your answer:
1:10
